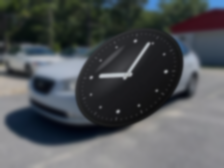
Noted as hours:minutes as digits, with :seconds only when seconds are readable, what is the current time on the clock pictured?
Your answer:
9:04
